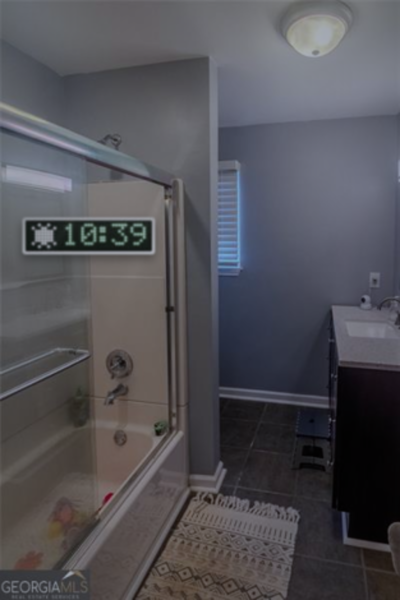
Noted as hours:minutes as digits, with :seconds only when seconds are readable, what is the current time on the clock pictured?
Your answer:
10:39
